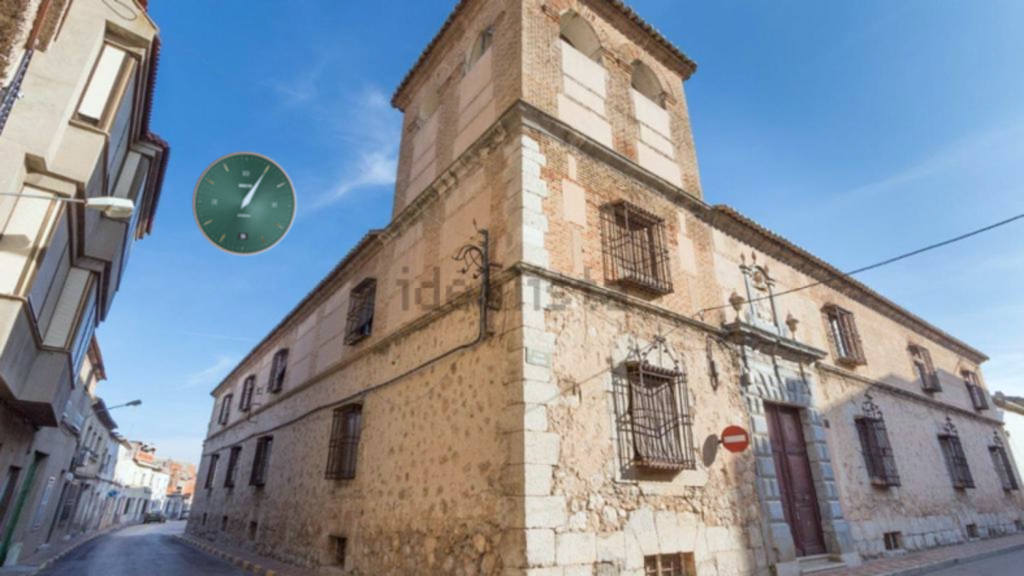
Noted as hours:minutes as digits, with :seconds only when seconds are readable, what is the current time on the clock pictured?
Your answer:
1:05
